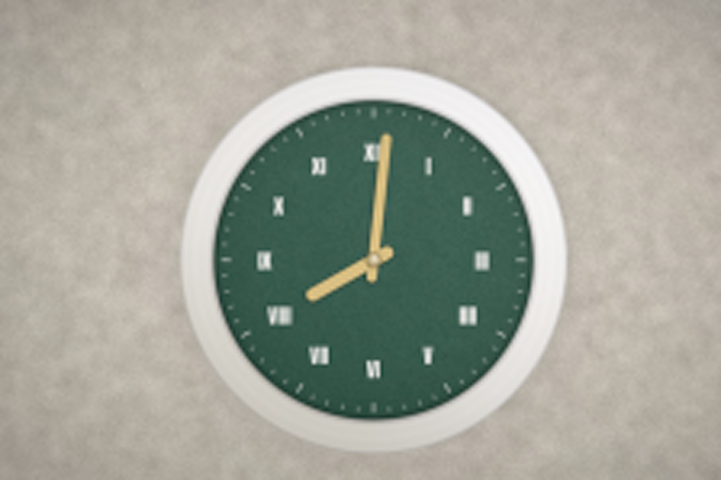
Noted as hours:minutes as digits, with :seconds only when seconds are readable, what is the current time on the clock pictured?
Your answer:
8:01
